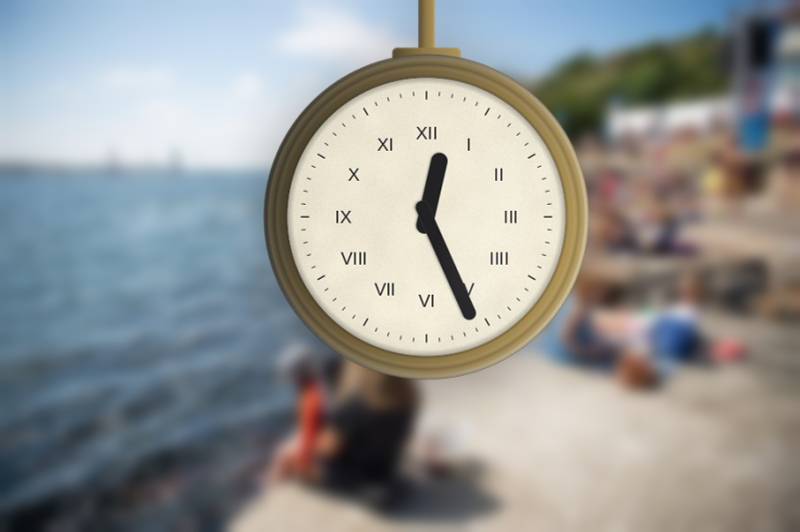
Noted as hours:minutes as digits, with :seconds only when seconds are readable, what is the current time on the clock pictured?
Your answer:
12:26
